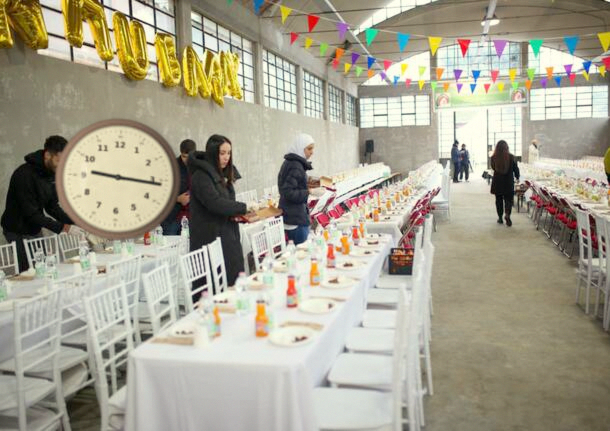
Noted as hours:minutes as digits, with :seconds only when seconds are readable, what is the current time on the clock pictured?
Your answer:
9:16
